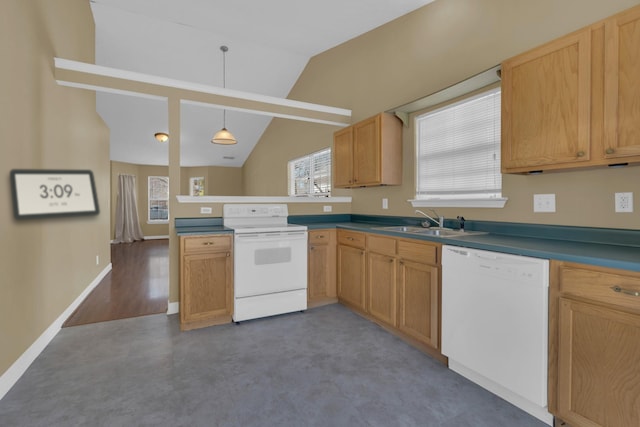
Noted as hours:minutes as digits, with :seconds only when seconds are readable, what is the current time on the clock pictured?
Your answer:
3:09
